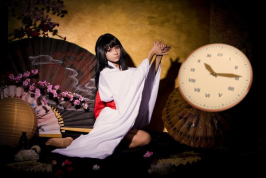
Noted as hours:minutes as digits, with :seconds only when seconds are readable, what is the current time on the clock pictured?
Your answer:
10:14
